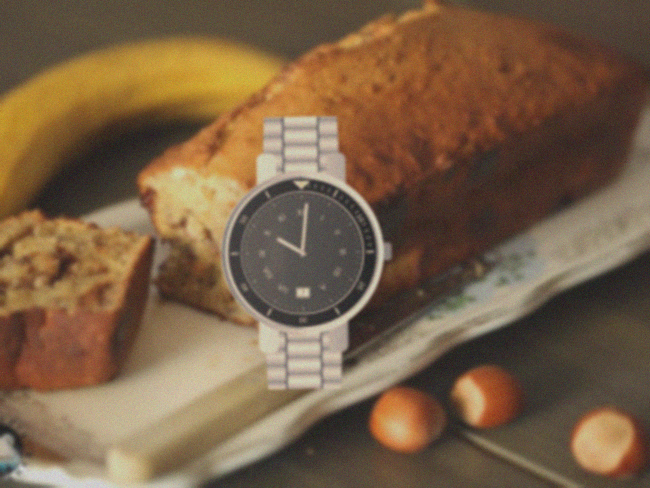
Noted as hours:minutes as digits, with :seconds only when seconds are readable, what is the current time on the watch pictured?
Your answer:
10:01
